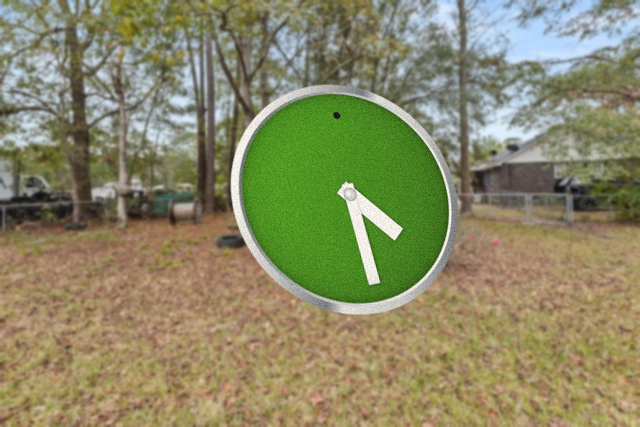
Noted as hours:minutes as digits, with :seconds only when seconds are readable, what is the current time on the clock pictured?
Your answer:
4:29
